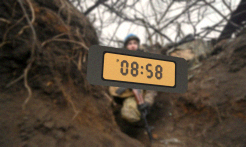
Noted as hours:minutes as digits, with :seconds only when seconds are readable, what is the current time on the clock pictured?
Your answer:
8:58
